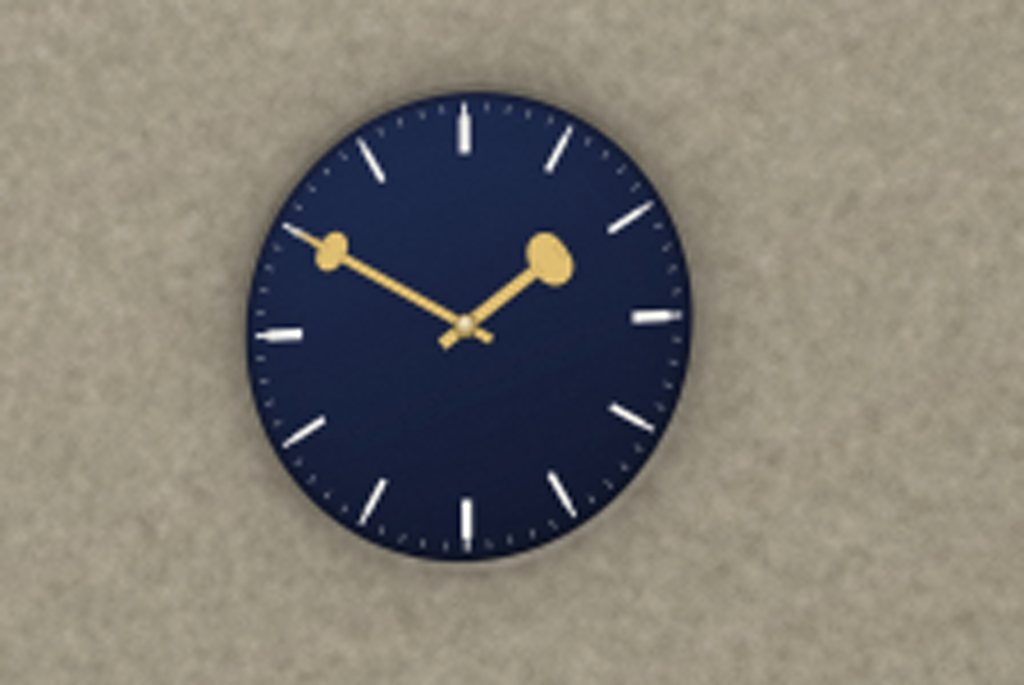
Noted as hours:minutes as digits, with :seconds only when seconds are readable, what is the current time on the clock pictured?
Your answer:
1:50
